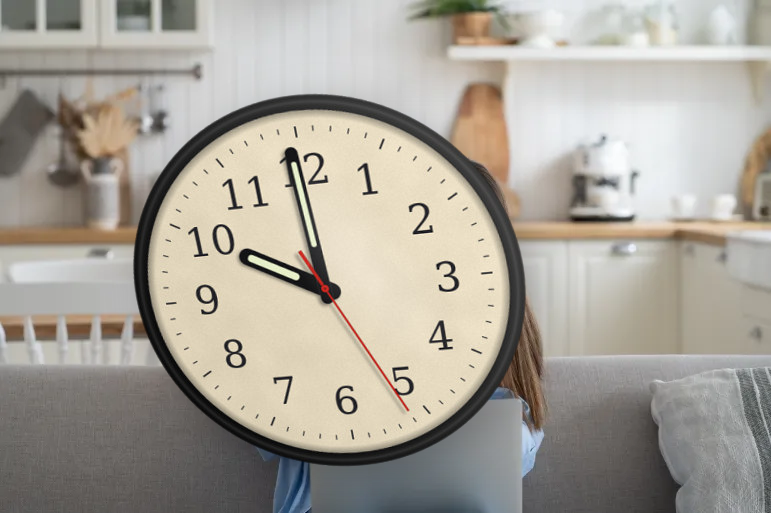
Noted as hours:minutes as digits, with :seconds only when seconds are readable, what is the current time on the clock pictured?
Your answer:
9:59:26
